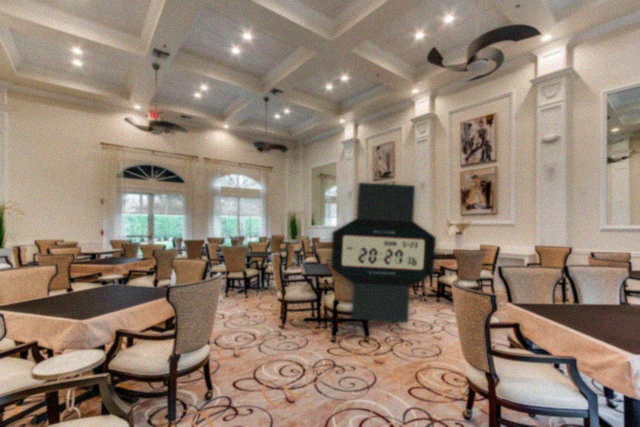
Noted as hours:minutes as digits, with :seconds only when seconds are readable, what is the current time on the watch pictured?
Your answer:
20:27
